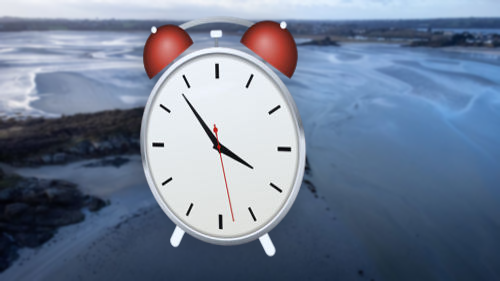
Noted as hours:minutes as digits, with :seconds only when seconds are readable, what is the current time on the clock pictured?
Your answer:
3:53:28
